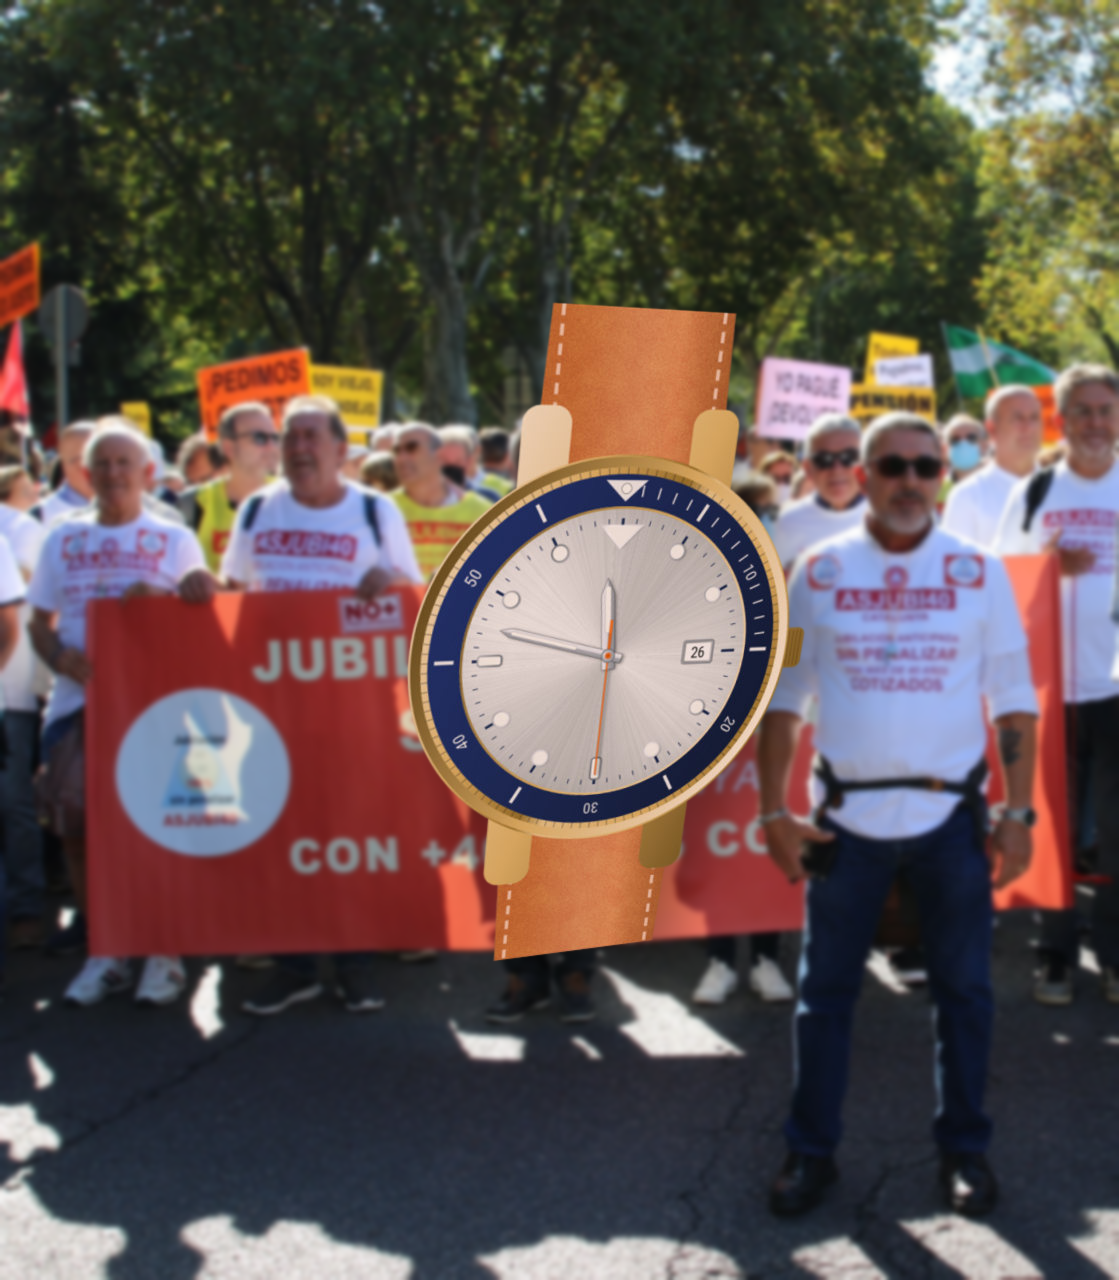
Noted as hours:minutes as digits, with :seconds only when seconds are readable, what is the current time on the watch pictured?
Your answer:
11:47:30
